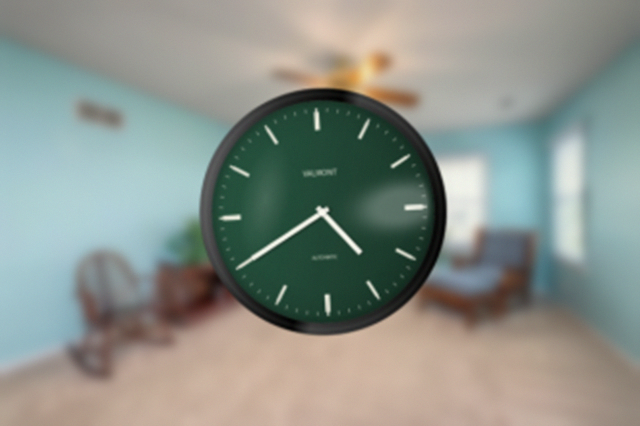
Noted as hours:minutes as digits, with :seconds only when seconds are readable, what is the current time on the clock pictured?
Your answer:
4:40
